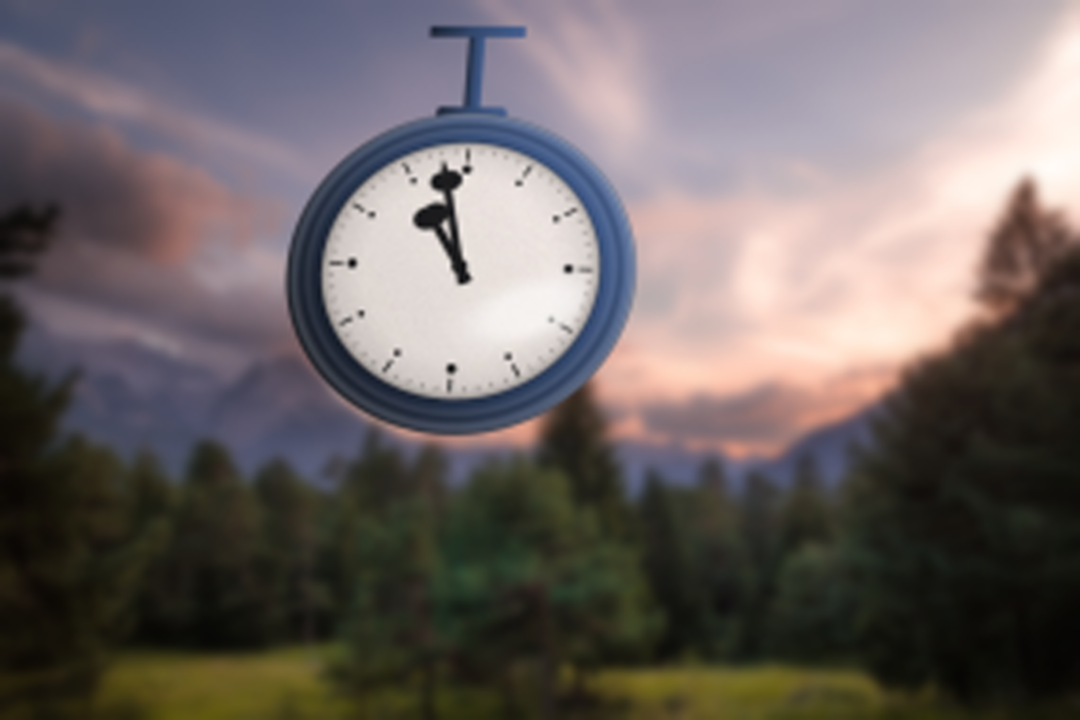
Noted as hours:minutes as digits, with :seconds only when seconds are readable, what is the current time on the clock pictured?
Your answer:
10:58
